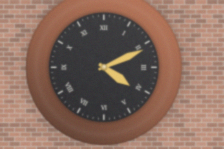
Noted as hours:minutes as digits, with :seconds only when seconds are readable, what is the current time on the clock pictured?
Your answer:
4:11
